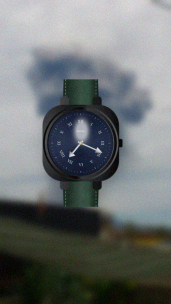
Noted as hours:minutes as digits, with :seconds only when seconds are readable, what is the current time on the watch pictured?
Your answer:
7:19
